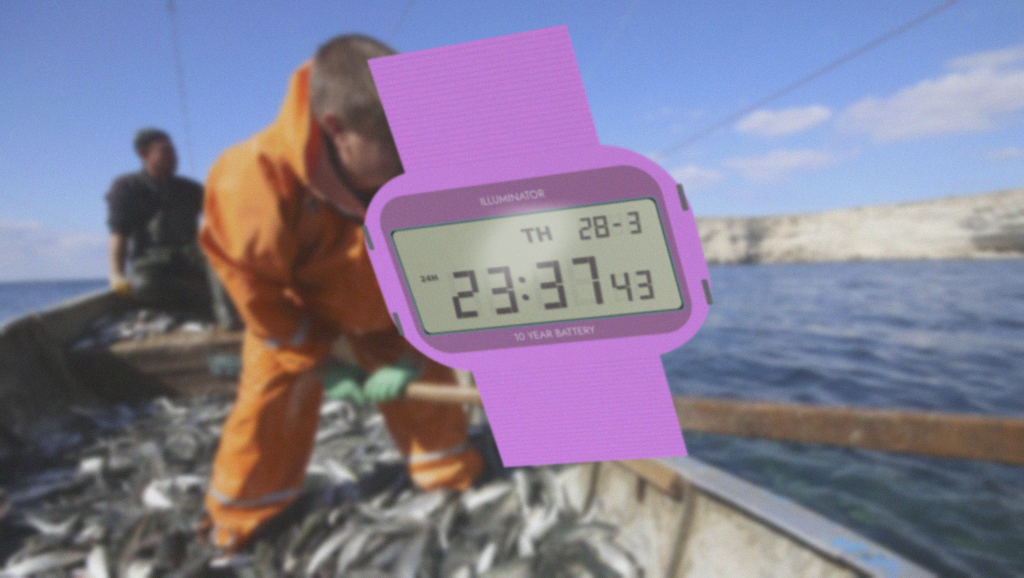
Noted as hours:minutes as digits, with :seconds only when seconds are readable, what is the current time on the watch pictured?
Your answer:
23:37:43
